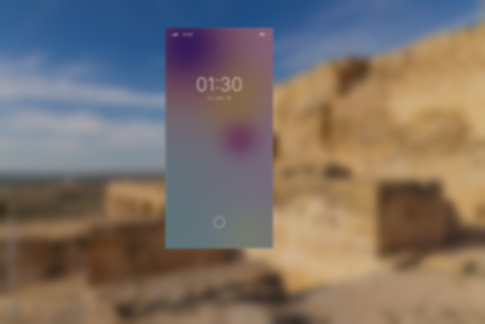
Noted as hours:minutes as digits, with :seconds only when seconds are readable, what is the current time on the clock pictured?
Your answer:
1:30
